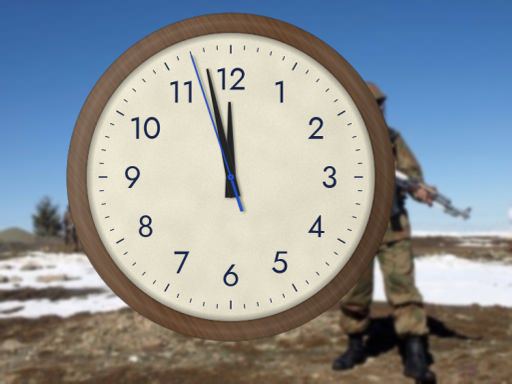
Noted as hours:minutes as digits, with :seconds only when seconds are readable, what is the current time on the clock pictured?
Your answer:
11:57:57
